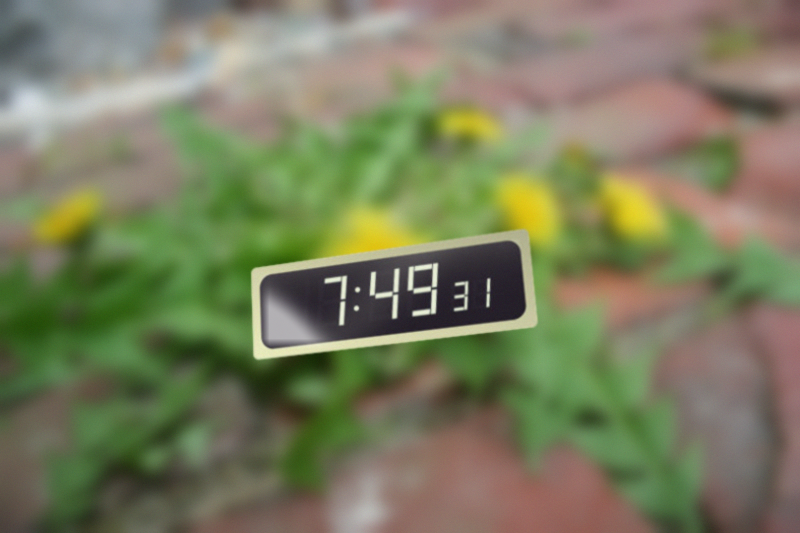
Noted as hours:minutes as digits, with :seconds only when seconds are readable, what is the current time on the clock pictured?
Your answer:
7:49:31
